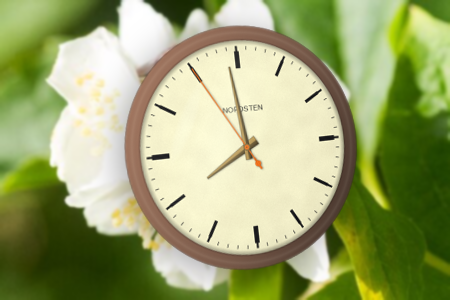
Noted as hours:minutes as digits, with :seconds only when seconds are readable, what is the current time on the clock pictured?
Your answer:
7:58:55
